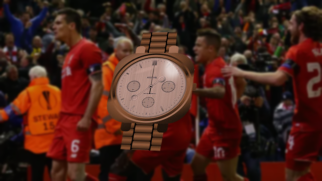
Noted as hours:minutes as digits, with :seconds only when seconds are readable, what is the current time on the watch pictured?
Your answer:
1:38
